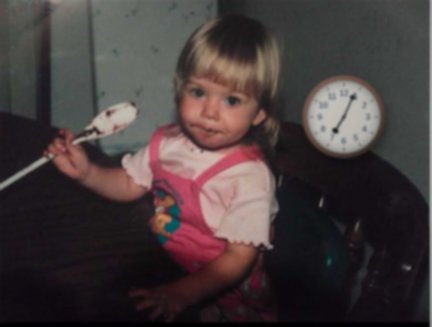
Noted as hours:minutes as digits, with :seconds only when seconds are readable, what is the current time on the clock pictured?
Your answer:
7:04
